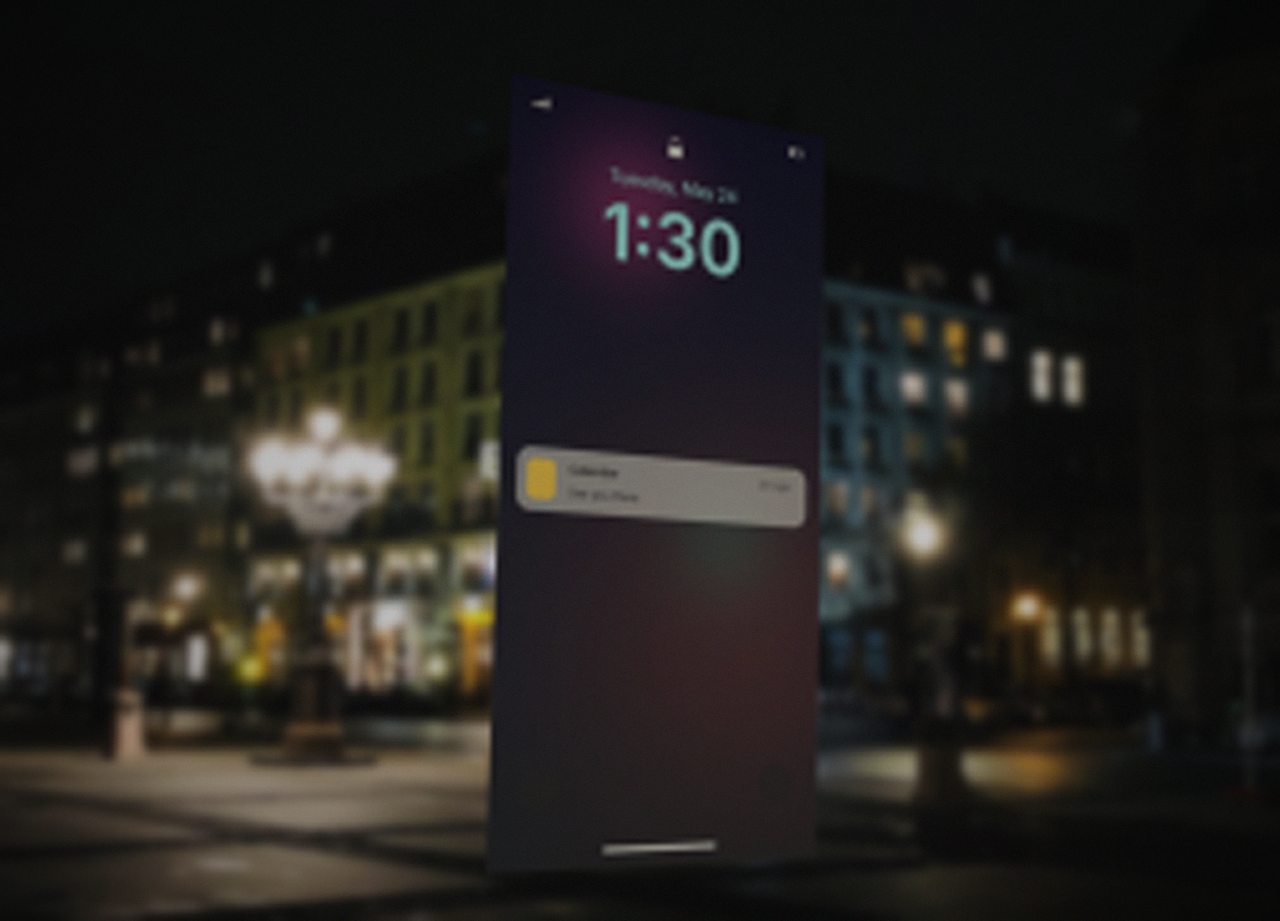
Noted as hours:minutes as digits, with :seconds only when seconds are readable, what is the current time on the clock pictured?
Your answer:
1:30
